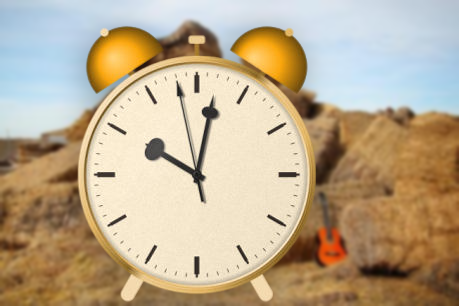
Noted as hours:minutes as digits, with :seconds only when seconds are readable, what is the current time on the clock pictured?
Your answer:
10:01:58
